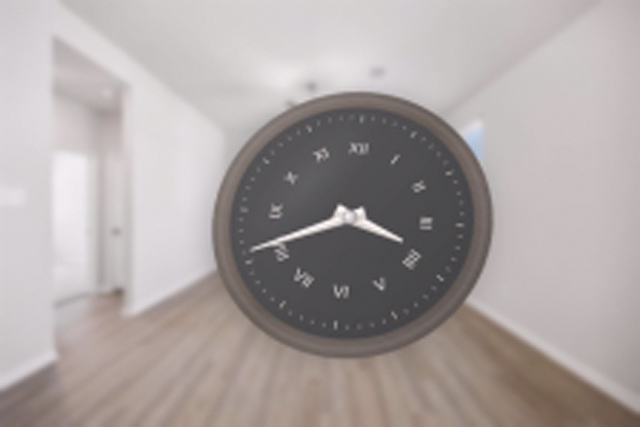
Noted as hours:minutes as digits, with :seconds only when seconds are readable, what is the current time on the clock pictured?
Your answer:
3:41
